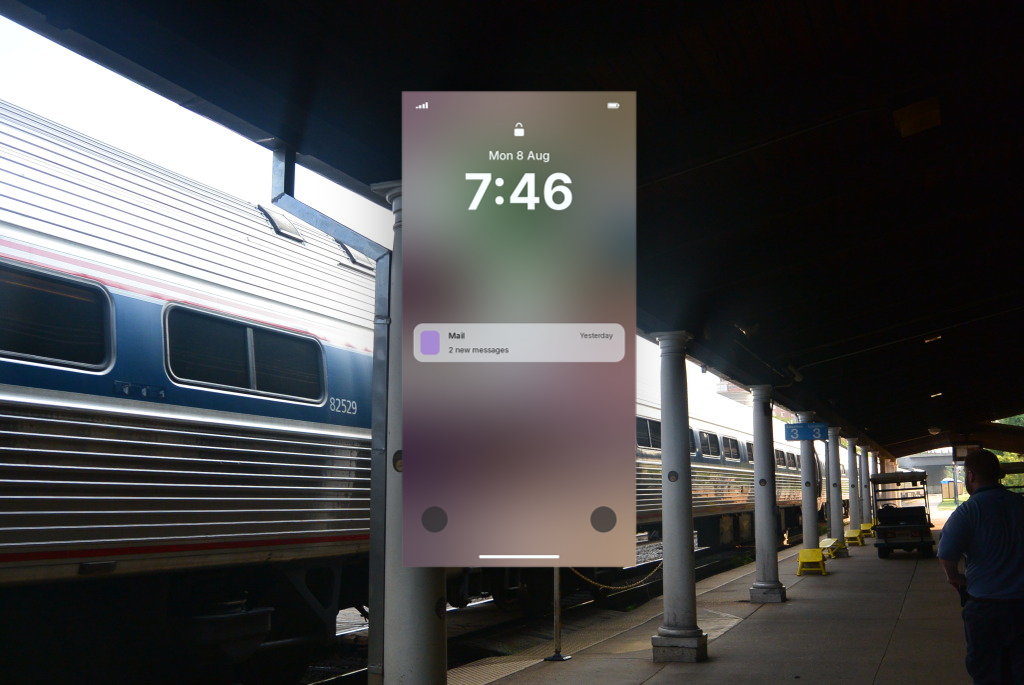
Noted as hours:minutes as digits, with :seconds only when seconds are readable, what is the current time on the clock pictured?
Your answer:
7:46
